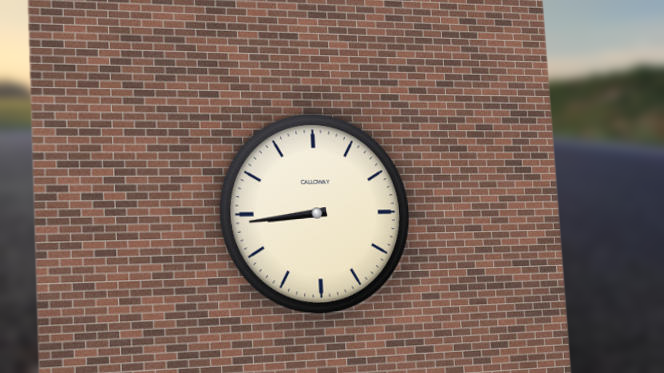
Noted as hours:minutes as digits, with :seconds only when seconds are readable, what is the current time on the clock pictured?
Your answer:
8:44
